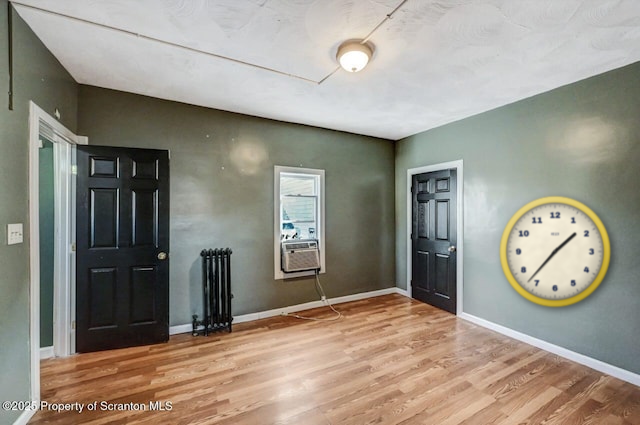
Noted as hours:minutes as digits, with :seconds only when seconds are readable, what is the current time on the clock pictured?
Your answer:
1:37
